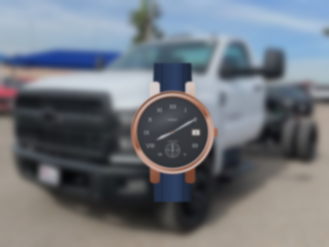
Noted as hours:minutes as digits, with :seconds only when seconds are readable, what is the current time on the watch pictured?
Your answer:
8:10
